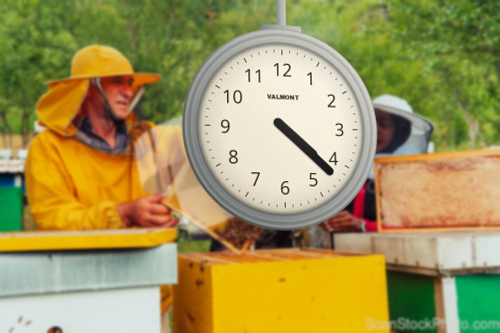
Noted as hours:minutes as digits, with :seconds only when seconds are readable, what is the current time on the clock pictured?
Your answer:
4:22
